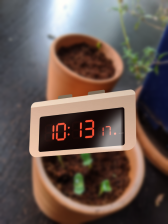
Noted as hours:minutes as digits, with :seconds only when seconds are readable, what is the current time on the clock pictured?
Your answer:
10:13:17
